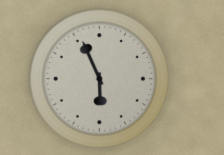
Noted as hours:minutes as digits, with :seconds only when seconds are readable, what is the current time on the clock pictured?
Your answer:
5:56
